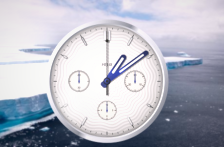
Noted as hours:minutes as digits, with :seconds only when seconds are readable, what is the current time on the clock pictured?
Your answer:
1:09
